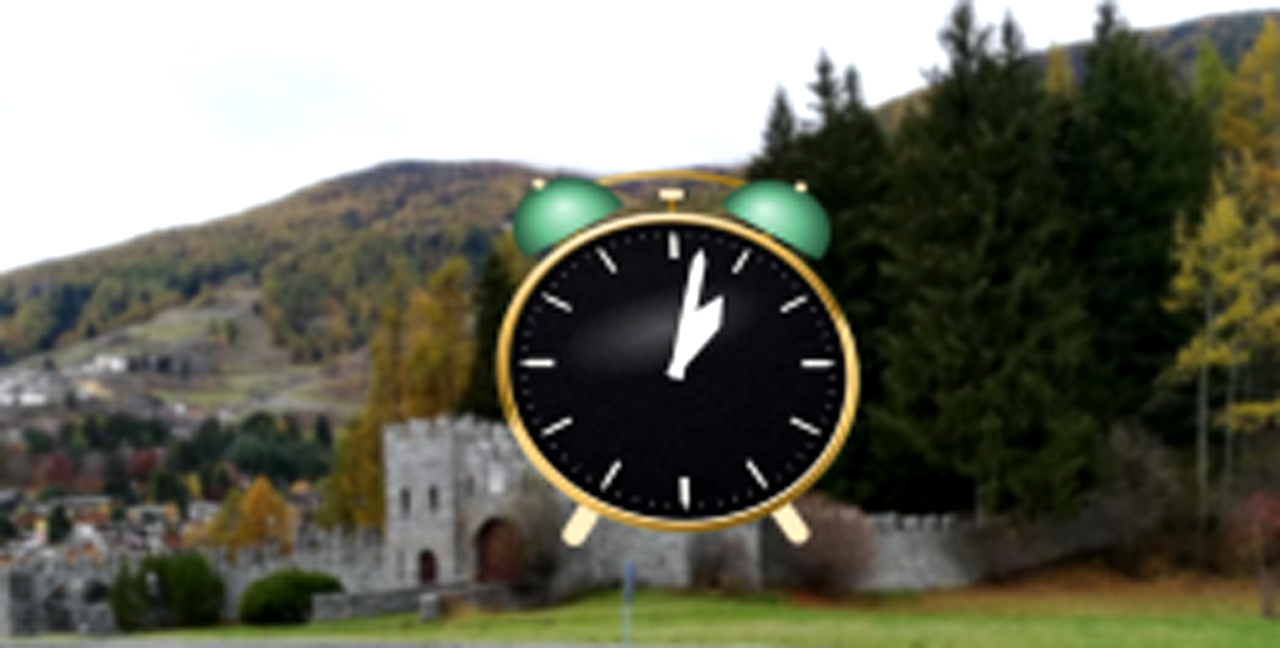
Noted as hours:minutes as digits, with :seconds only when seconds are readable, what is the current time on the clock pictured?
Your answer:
1:02
